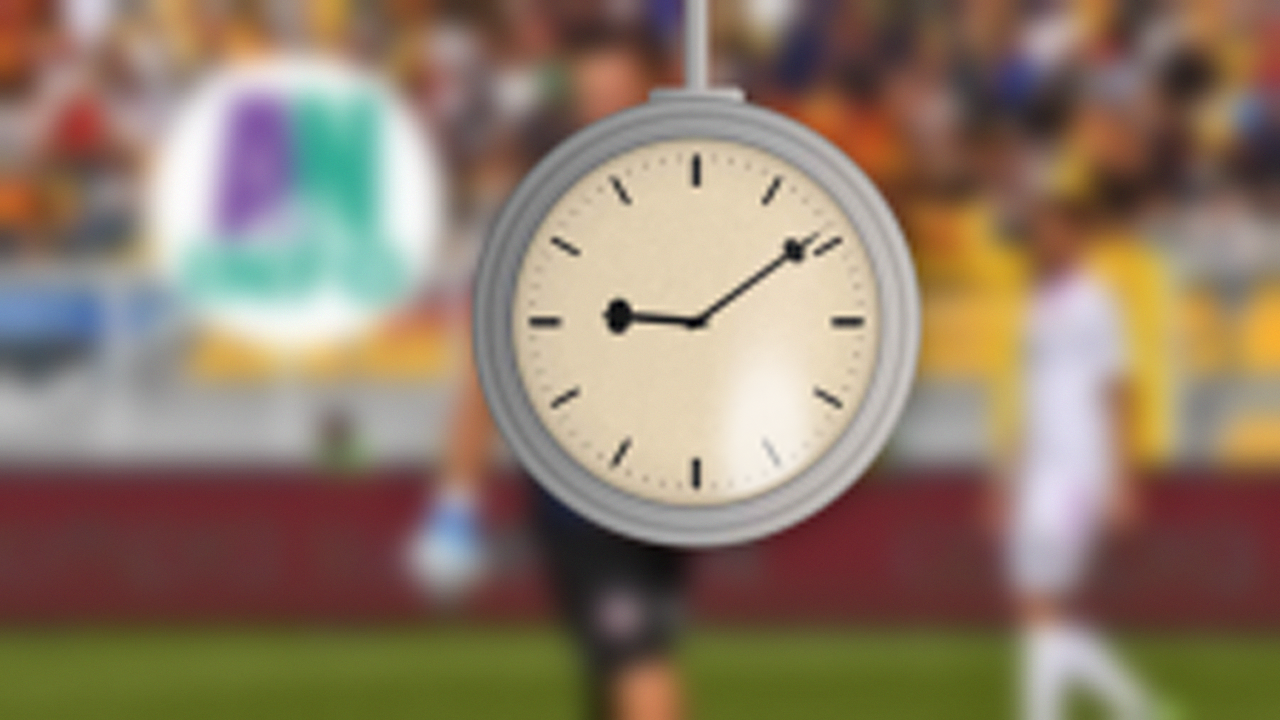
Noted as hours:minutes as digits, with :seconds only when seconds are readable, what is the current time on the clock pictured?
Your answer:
9:09
